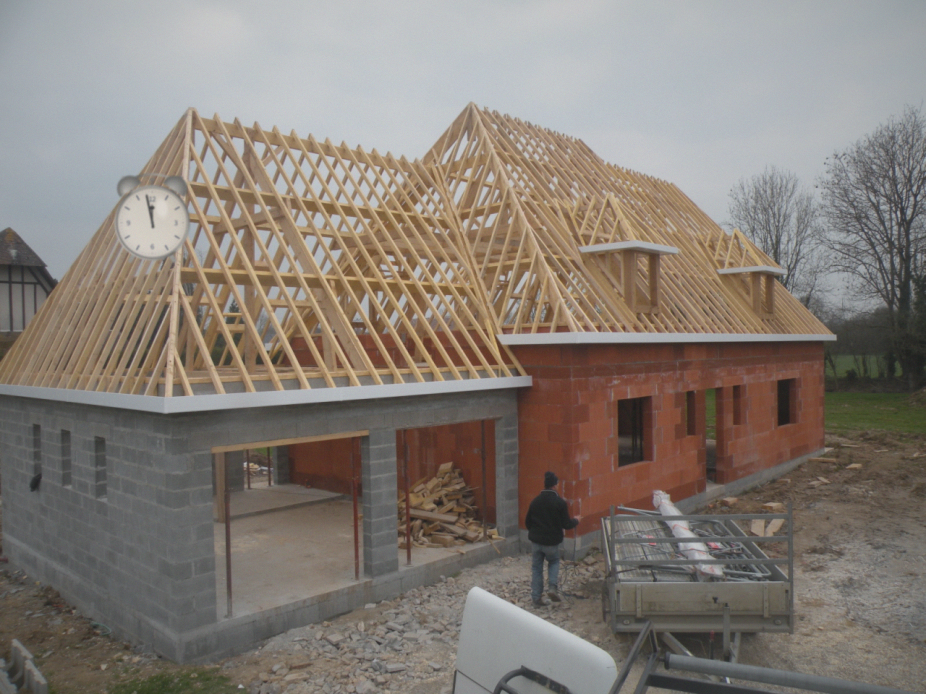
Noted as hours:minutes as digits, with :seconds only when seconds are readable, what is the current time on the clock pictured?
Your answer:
11:58
